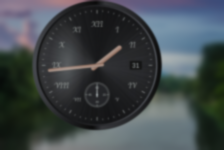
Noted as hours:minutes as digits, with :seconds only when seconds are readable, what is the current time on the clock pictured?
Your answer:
1:44
